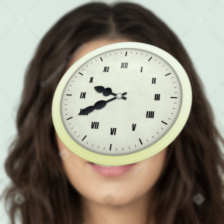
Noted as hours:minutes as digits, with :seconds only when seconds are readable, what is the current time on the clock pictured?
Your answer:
9:40
